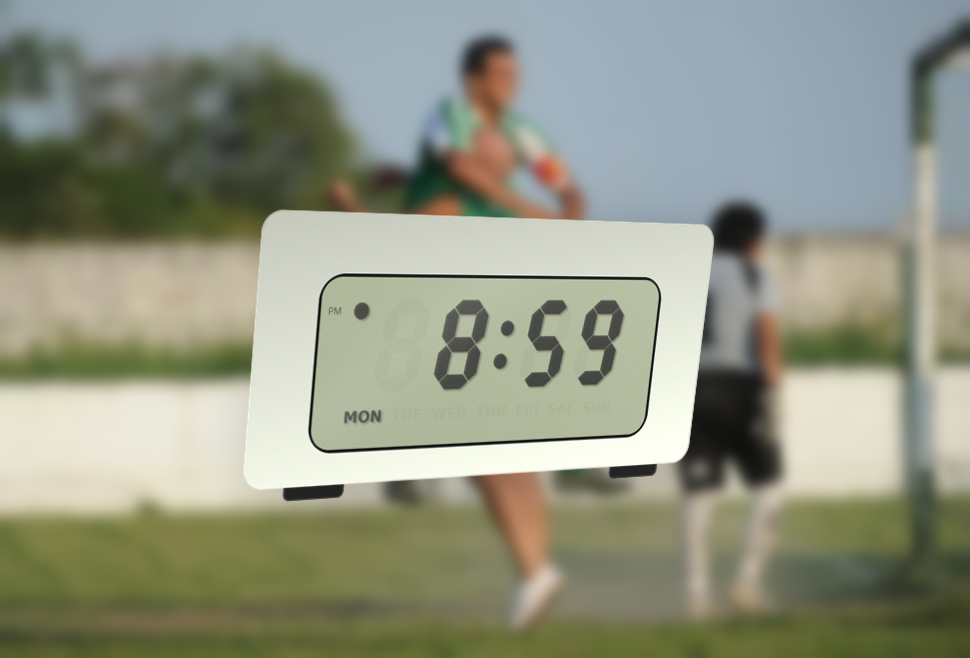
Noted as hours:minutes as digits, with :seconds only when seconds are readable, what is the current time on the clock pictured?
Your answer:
8:59
